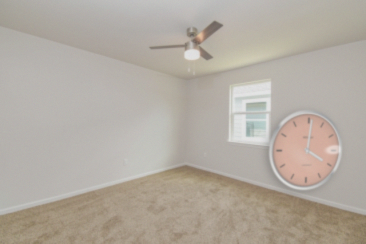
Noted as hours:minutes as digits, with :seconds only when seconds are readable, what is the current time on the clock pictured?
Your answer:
4:01
